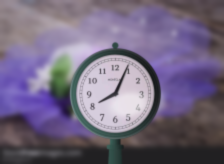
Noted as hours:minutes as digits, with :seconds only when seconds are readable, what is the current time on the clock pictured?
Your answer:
8:04
